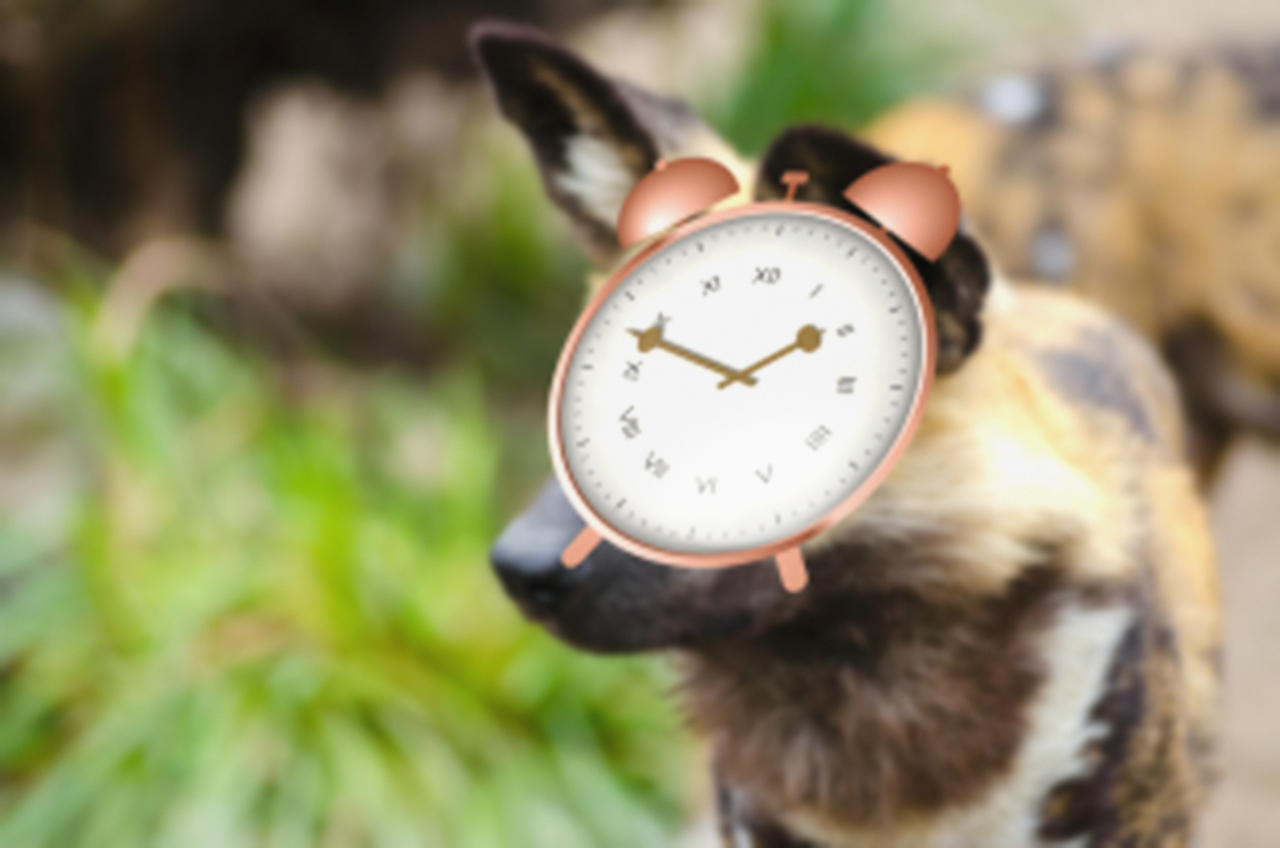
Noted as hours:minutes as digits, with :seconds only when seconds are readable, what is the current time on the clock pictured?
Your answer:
1:48
